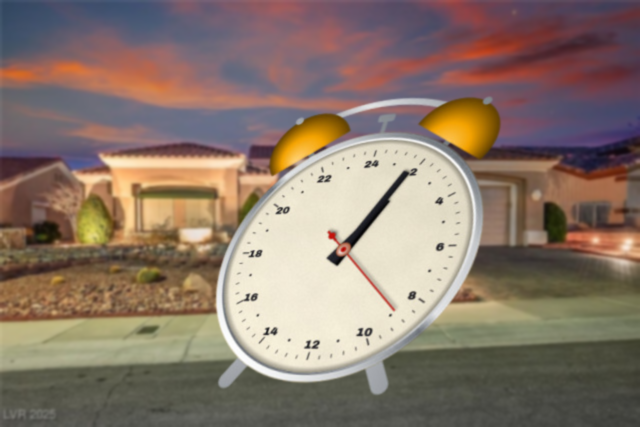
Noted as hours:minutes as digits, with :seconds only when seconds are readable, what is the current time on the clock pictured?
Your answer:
2:04:22
